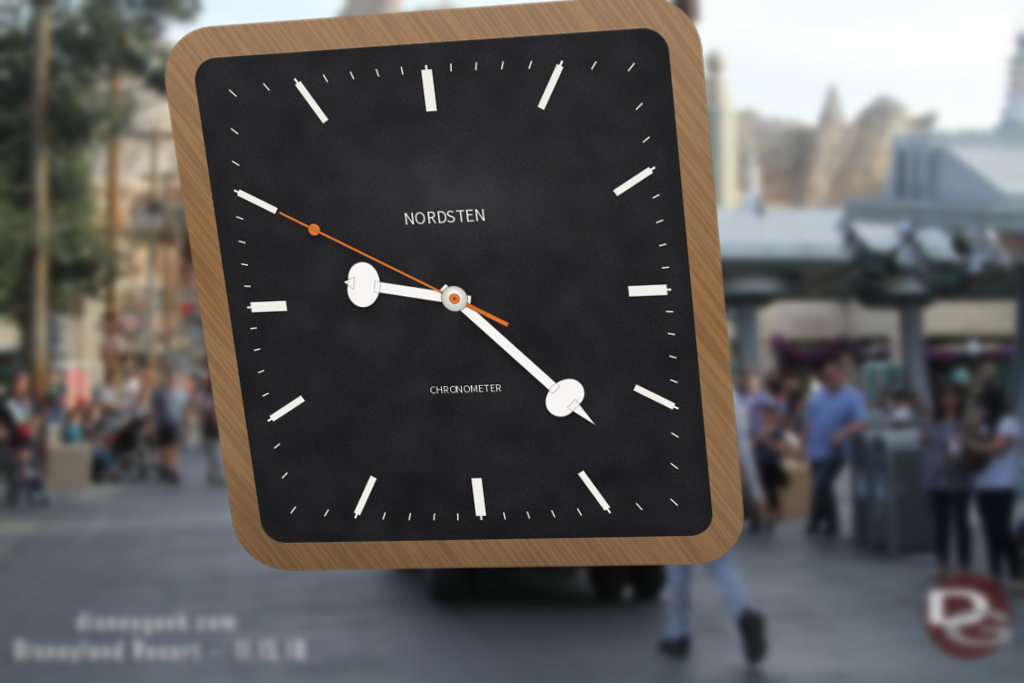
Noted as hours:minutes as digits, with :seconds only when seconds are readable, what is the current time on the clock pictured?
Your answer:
9:22:50
